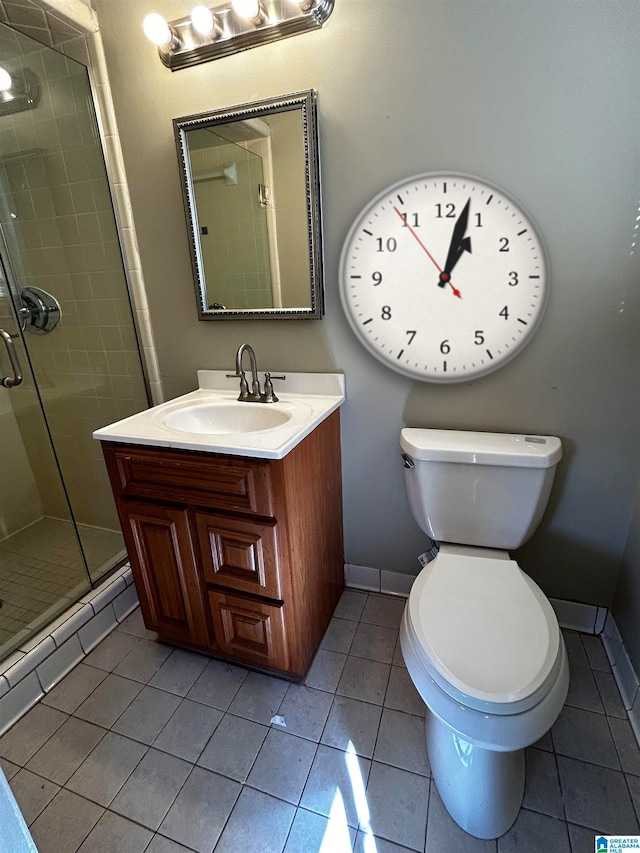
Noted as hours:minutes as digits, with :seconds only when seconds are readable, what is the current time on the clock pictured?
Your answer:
1:02:54
